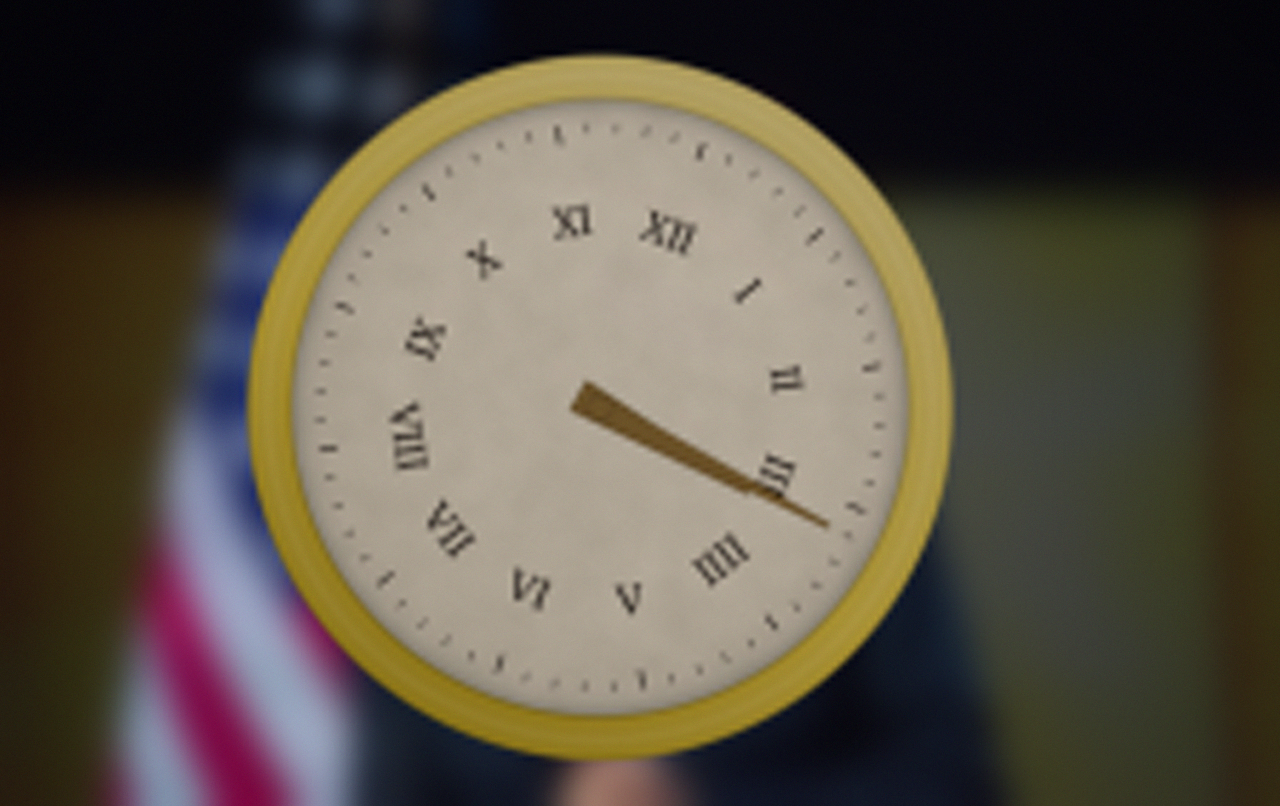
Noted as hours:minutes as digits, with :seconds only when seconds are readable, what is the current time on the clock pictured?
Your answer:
3:16
